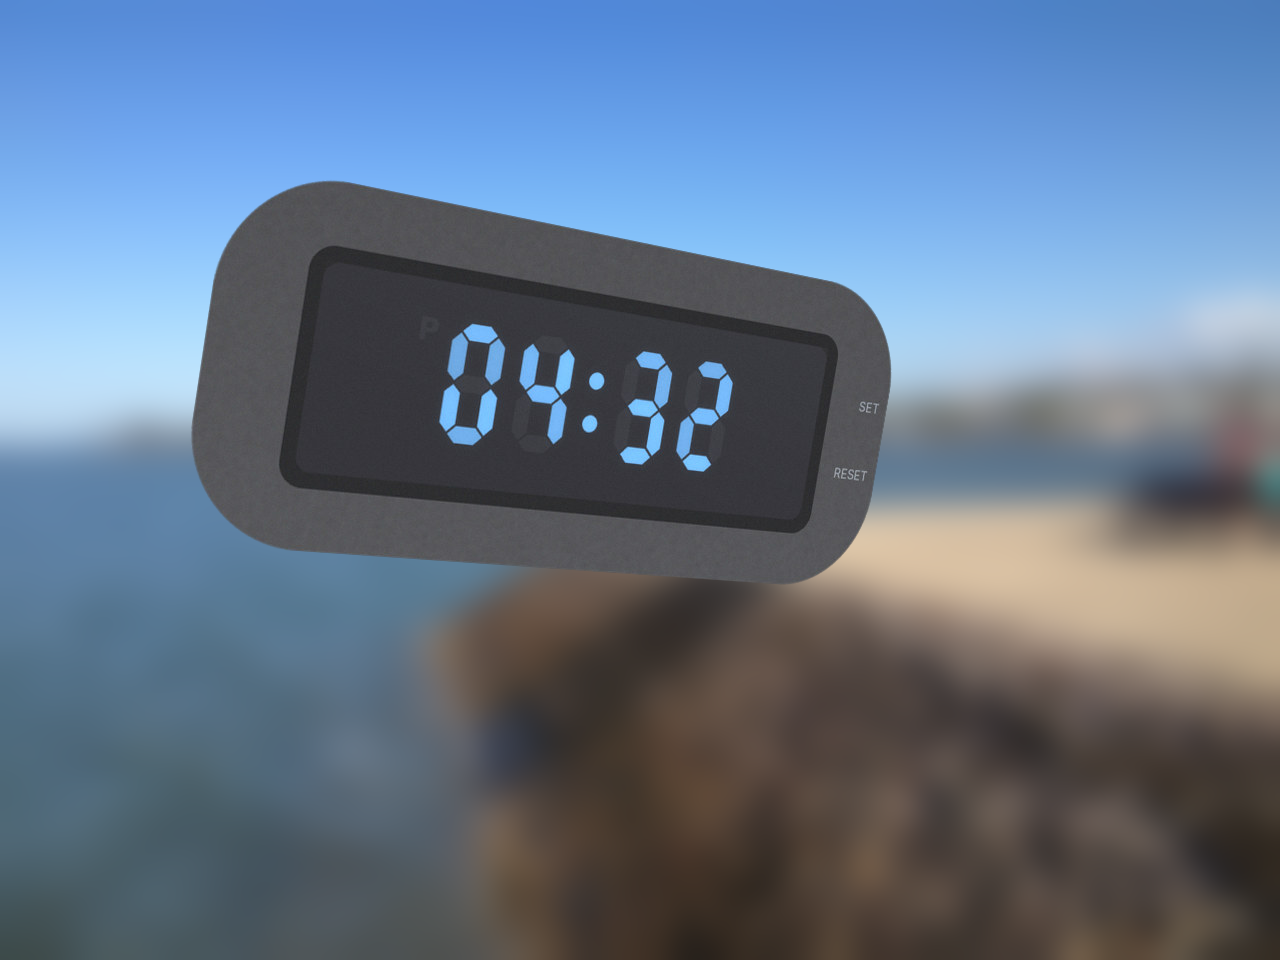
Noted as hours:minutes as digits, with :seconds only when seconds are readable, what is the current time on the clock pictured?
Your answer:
4:32
